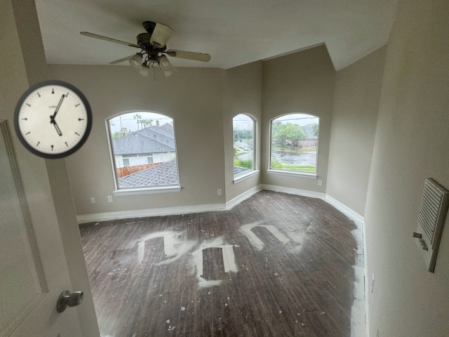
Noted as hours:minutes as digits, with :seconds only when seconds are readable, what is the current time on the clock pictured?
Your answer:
5:04
